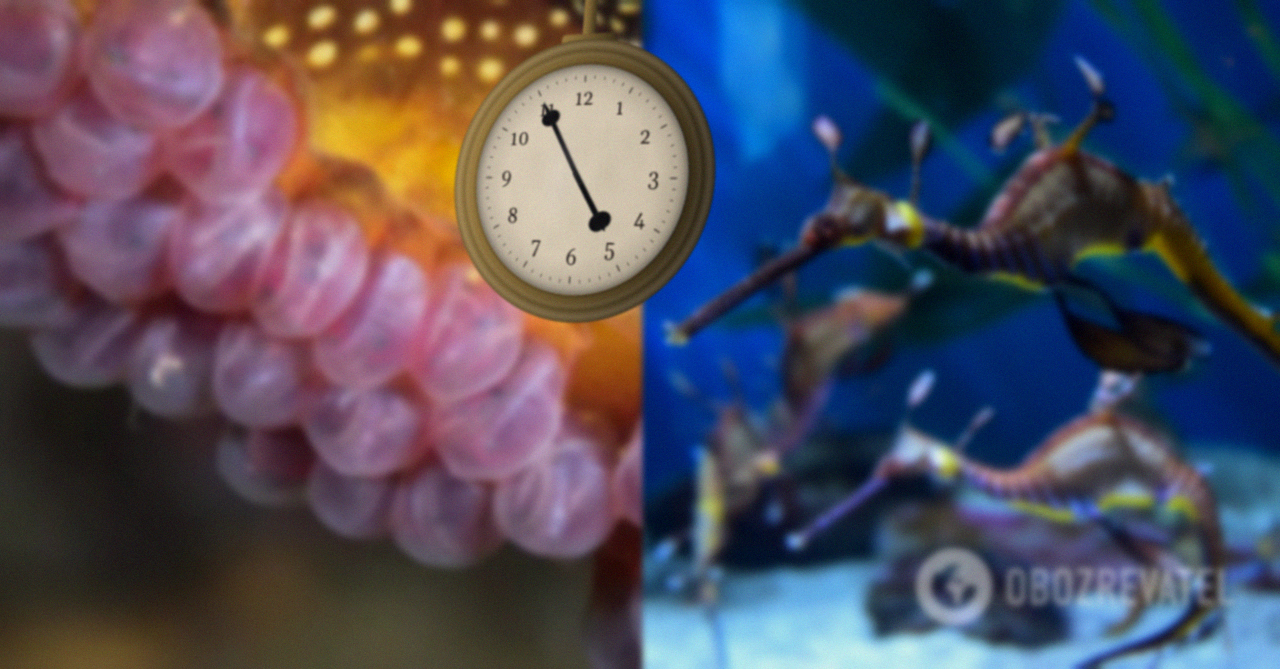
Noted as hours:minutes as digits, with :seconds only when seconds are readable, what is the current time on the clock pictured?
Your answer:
4:55
